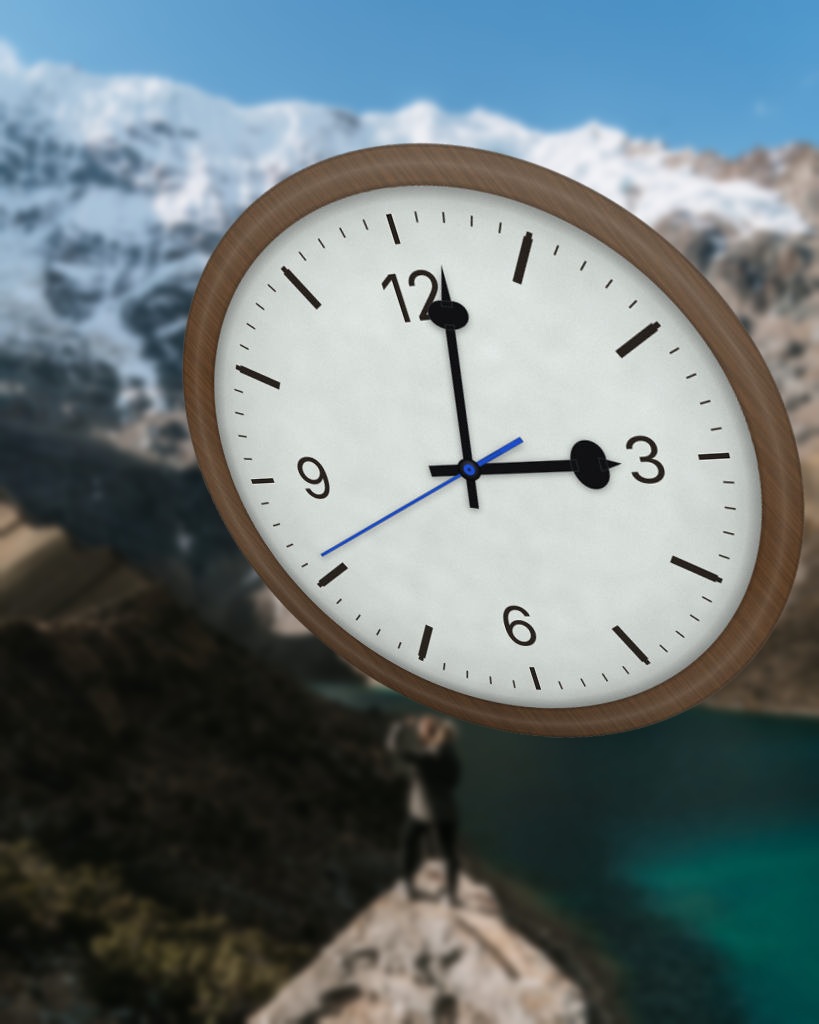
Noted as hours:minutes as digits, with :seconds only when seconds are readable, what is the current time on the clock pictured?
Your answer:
3:01:41
